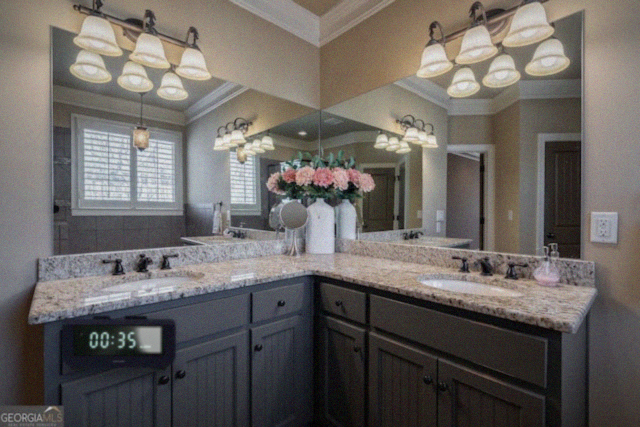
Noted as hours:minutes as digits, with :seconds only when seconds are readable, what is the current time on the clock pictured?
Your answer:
0:35
